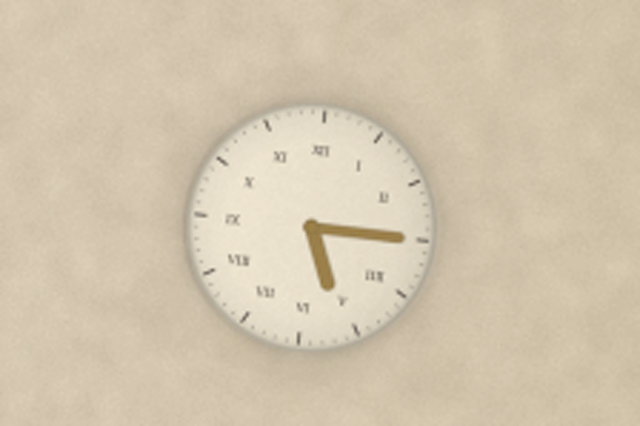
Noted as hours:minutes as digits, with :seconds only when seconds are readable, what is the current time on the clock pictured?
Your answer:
5:15
